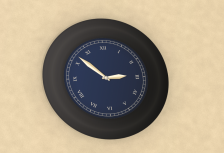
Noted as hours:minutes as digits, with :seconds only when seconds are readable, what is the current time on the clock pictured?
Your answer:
2:52
